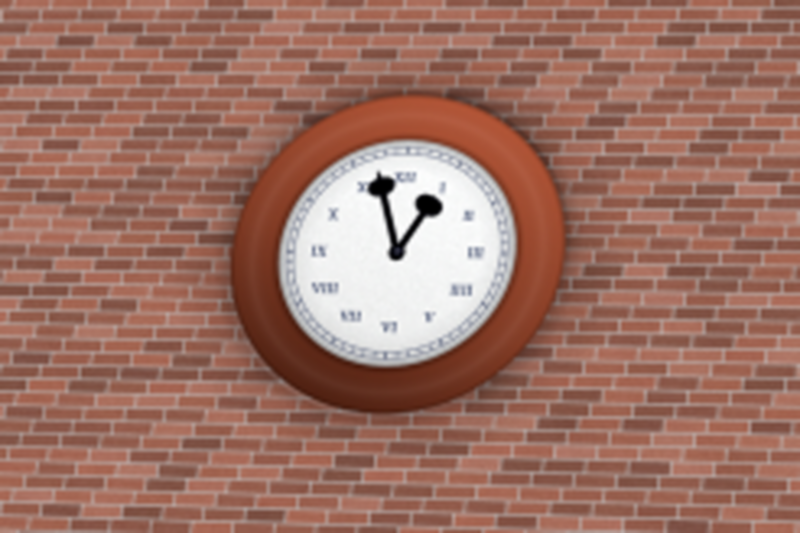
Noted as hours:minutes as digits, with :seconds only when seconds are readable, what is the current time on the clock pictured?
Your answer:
12:57
